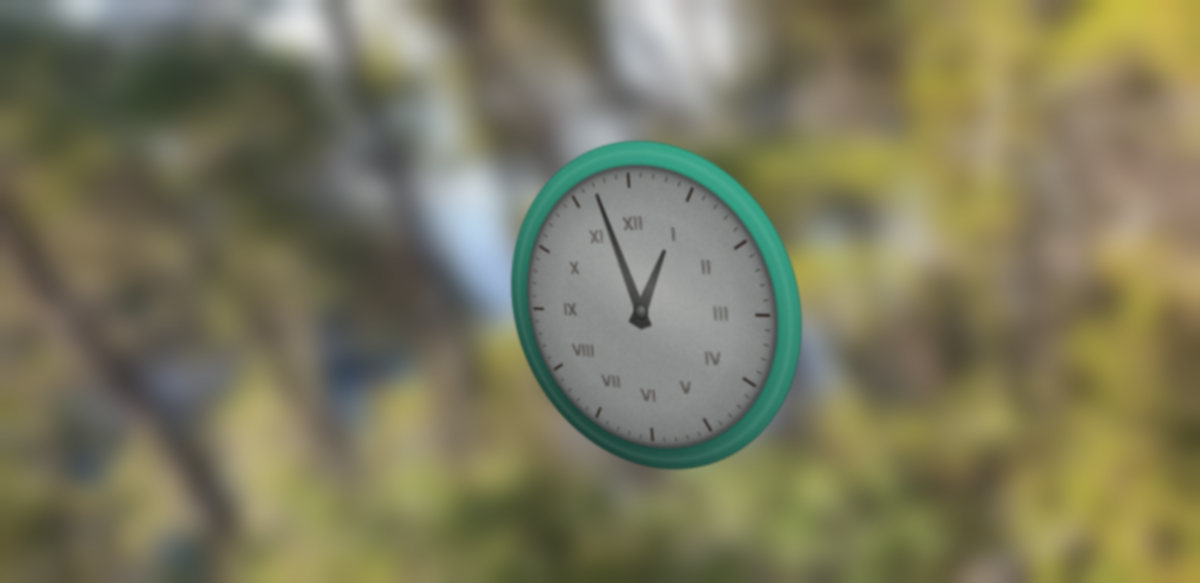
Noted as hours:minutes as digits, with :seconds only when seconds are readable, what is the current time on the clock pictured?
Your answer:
12:57
